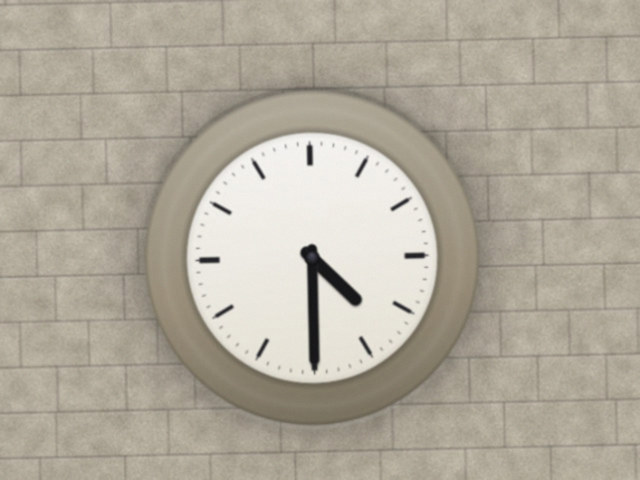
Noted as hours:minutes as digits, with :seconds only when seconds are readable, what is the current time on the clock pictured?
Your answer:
4:30
